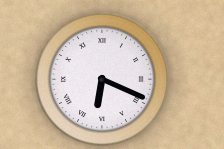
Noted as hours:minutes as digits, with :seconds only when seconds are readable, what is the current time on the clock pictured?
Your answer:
6:19
